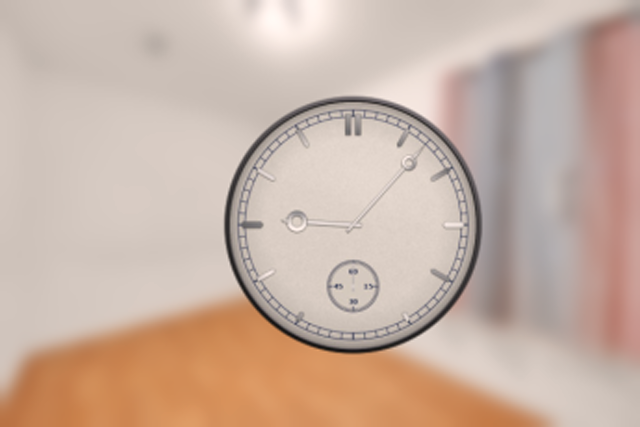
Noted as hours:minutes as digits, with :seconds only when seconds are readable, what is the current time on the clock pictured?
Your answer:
9:07
